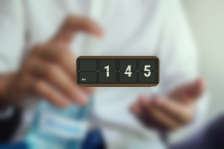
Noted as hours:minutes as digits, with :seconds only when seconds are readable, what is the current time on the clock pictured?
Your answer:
1:45
